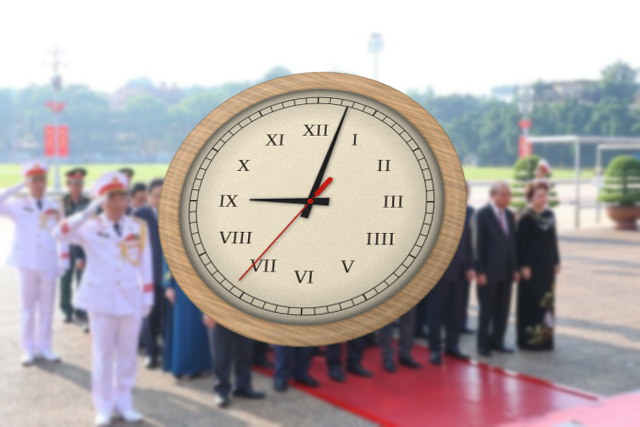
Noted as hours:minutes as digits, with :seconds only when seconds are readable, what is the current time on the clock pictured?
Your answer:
9:02:36
